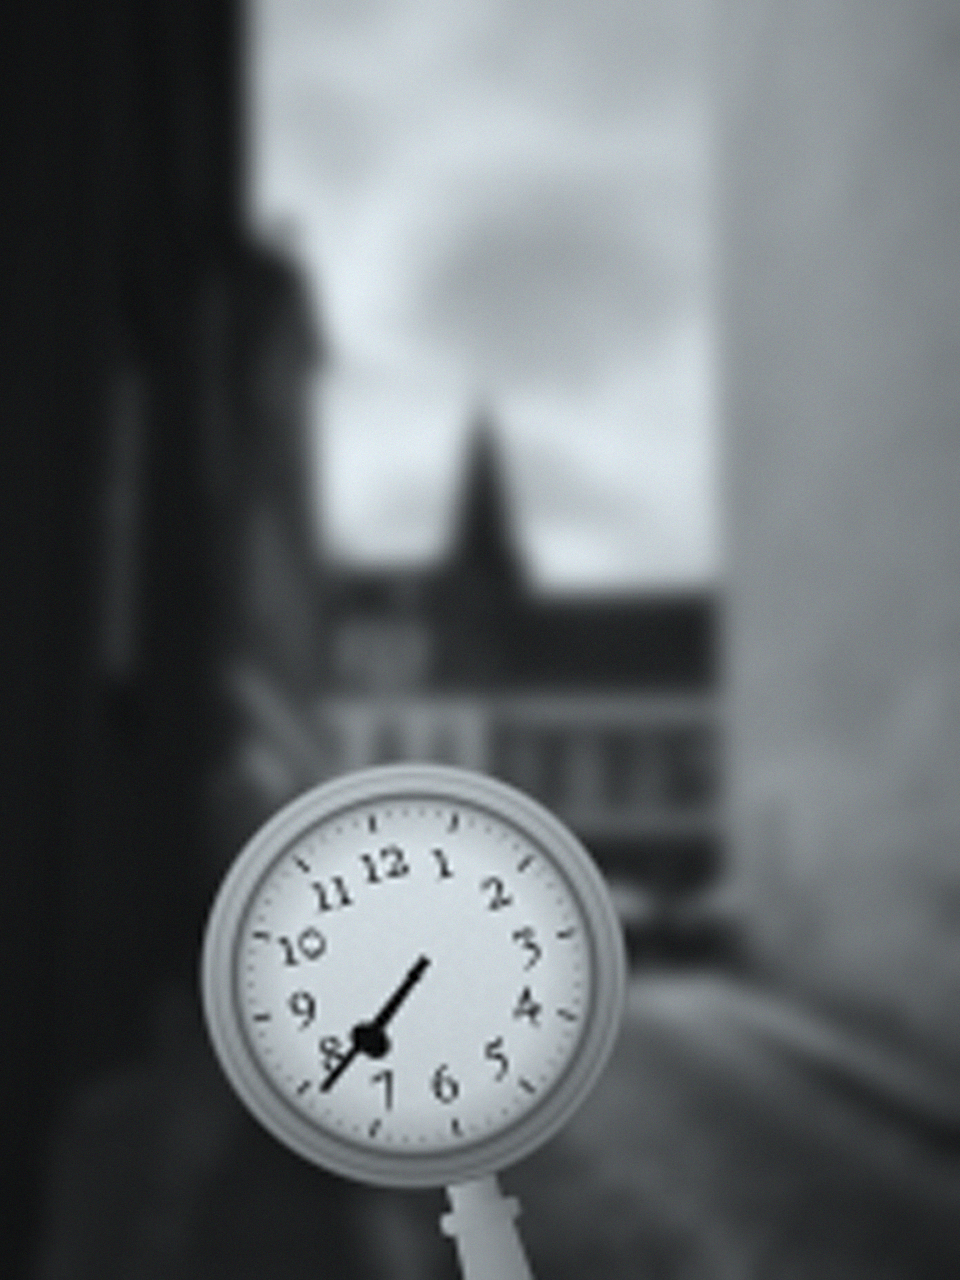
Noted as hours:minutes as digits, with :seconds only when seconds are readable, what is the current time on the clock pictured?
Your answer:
7:39
